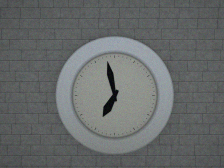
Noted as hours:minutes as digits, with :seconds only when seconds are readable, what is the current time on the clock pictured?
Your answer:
6:58
